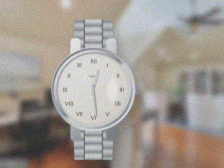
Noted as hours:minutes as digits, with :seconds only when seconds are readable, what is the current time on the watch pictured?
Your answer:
12:29
